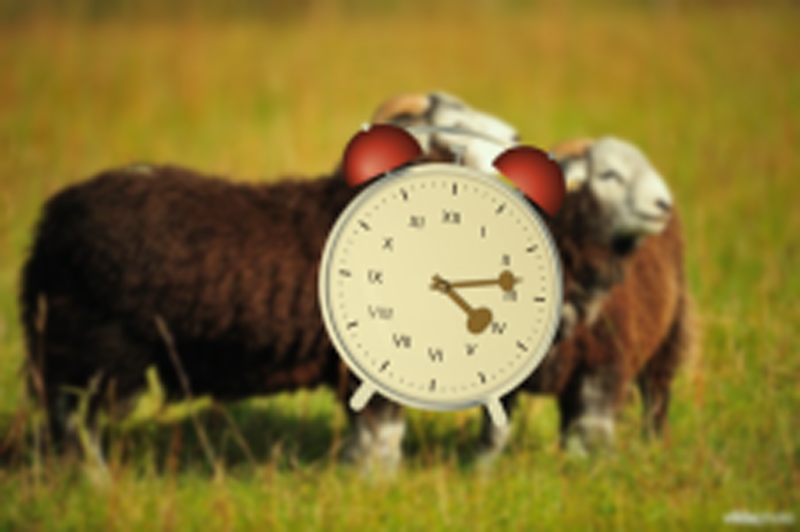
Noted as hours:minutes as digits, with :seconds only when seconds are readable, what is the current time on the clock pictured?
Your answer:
4:13
